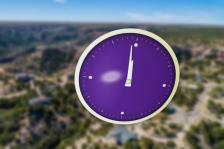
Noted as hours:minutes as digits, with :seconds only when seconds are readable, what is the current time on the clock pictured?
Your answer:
11:59
